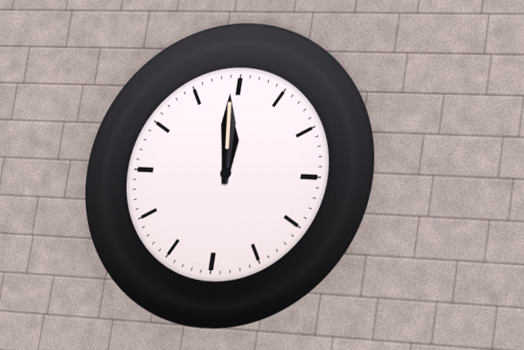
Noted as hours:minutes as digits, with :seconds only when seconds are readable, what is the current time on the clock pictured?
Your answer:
11:59
